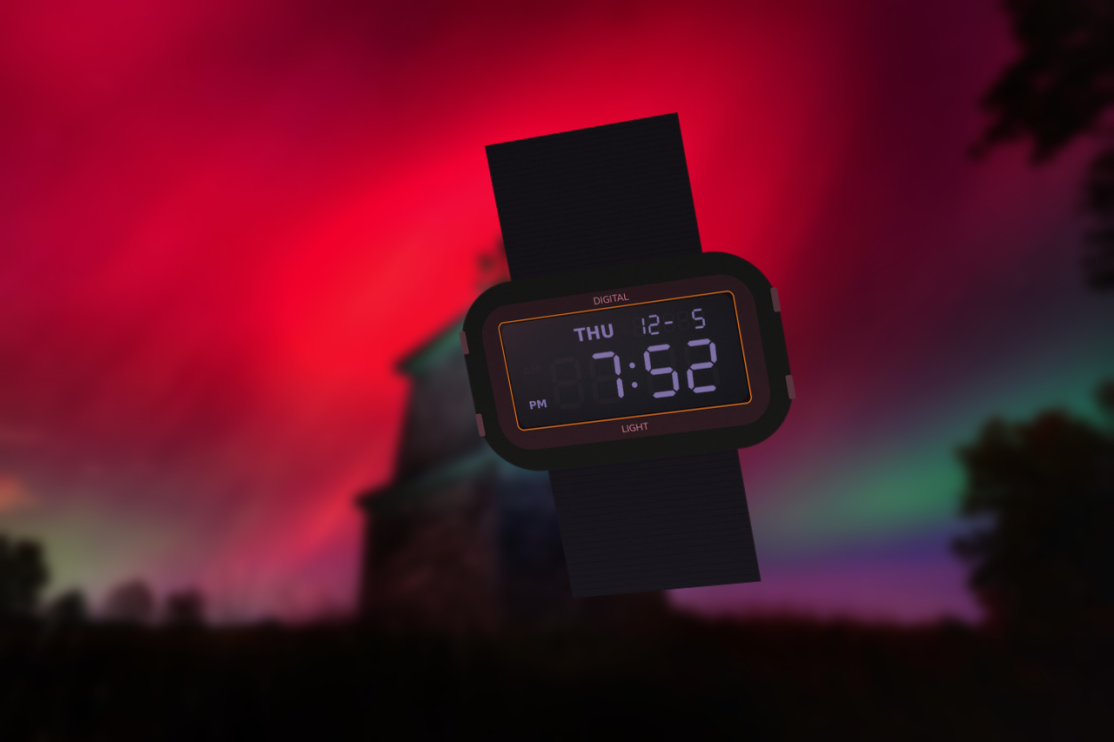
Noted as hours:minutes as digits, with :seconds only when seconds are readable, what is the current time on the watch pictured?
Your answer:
7:52
